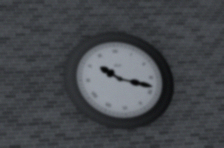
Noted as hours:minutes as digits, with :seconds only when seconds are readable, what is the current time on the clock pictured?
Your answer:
10:18
